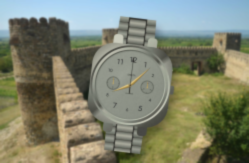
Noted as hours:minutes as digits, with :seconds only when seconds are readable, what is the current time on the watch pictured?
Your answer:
8:07
